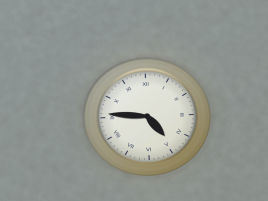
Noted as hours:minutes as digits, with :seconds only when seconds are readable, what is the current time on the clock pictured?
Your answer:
4:46
